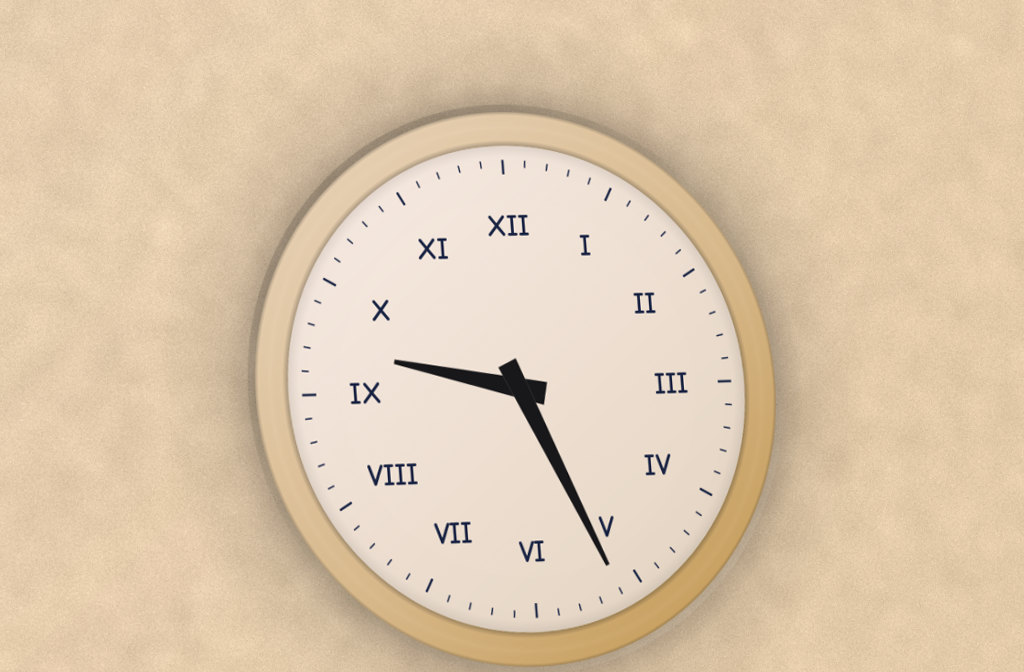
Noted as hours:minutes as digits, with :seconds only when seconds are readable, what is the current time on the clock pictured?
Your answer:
9:26
